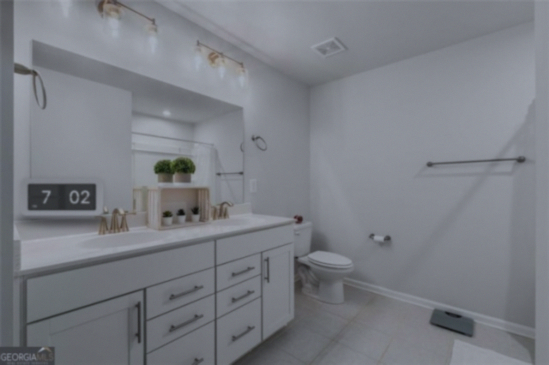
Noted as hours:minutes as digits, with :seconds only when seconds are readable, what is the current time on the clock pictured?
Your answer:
7:02
